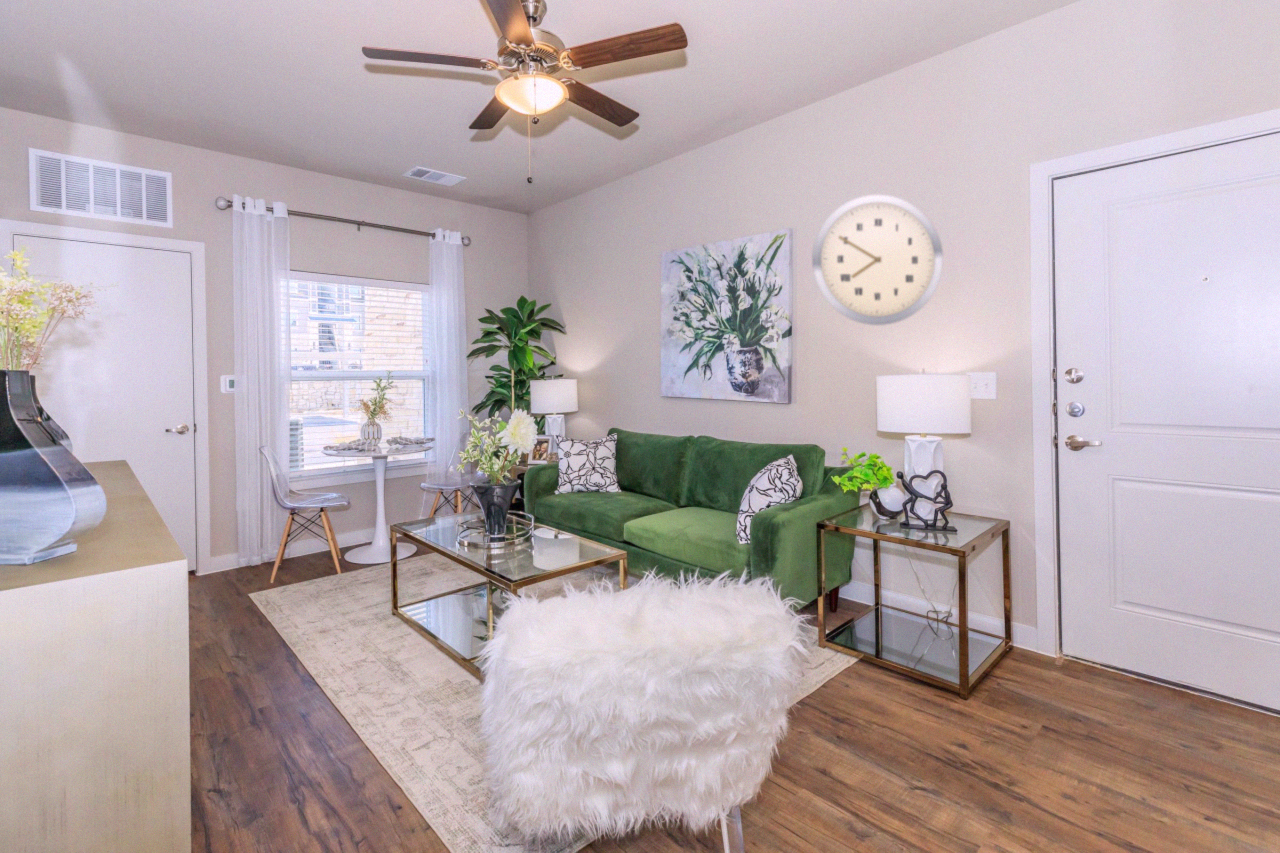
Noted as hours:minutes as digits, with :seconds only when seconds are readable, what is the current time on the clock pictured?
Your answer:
7:50
